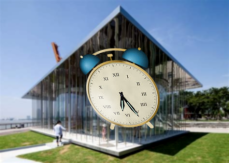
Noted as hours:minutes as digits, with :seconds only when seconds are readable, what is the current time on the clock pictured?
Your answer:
6:26
